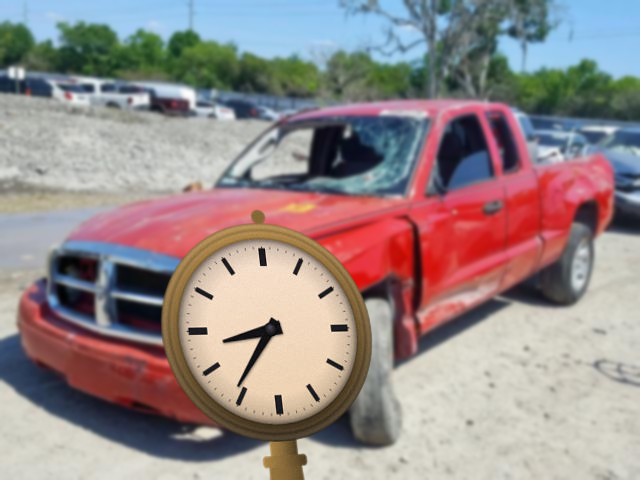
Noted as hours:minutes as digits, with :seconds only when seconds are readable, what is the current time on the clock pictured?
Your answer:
8:36
